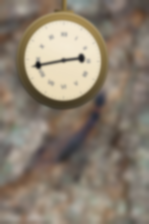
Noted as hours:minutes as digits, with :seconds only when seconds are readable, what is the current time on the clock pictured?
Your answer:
2:43
